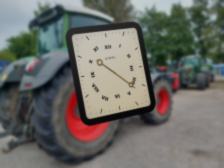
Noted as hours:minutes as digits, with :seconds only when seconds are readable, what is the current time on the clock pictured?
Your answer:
10:22
